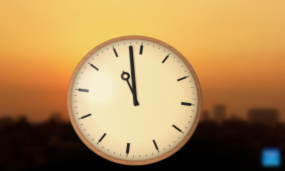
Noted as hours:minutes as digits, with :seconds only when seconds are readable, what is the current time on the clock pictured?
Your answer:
10:58
